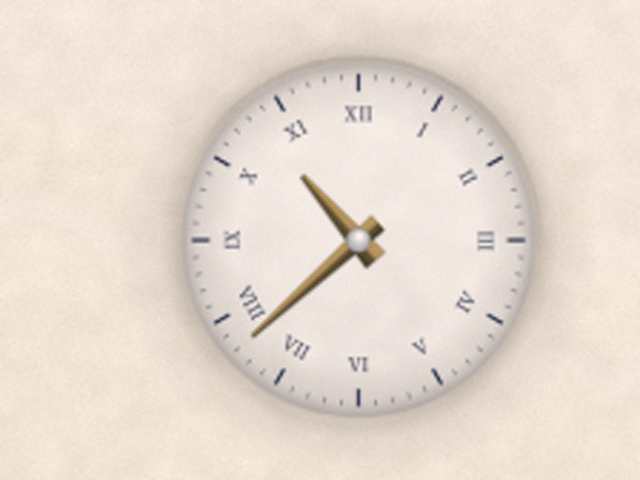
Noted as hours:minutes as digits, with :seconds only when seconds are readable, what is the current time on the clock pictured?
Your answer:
10:38
